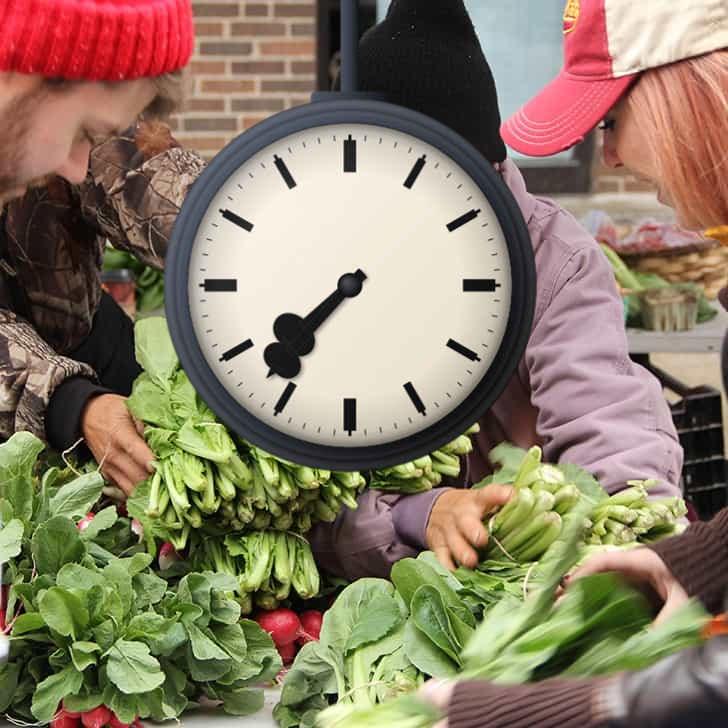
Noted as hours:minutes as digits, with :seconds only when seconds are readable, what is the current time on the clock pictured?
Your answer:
7:37
